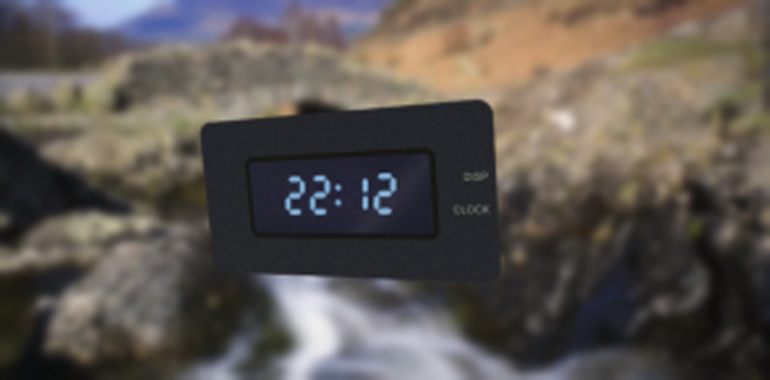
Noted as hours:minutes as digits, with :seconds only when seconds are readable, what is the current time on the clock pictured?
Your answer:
22:12
